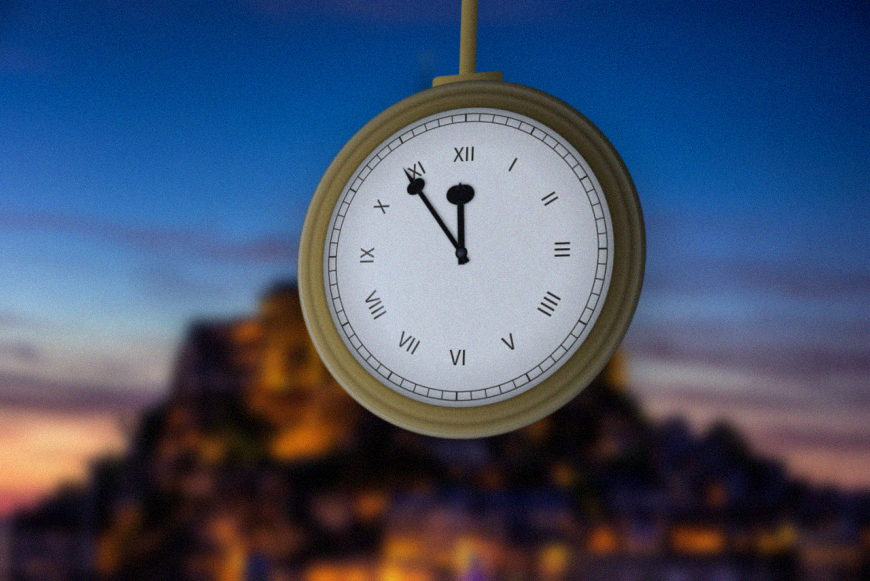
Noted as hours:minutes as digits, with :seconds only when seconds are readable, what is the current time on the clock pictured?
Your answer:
11:54
